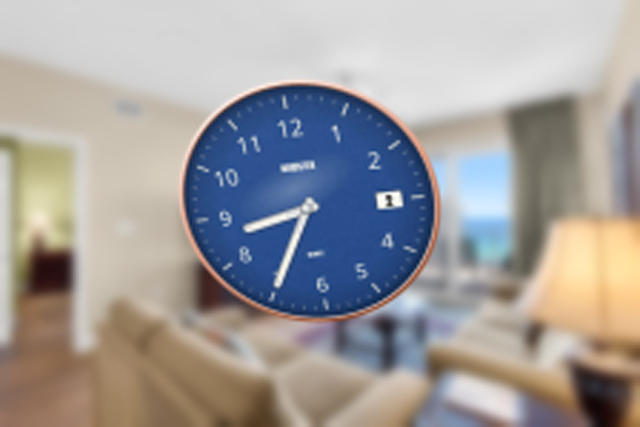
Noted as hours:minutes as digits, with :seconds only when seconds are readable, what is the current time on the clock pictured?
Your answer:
8:35
